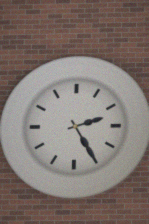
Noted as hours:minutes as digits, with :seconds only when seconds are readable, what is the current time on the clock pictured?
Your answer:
2:25
